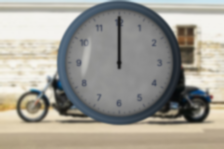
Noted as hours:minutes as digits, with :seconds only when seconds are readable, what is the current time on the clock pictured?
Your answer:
12:00
